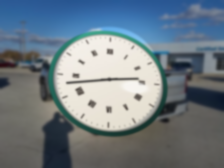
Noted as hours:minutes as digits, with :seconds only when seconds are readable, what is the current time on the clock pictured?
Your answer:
2:43
